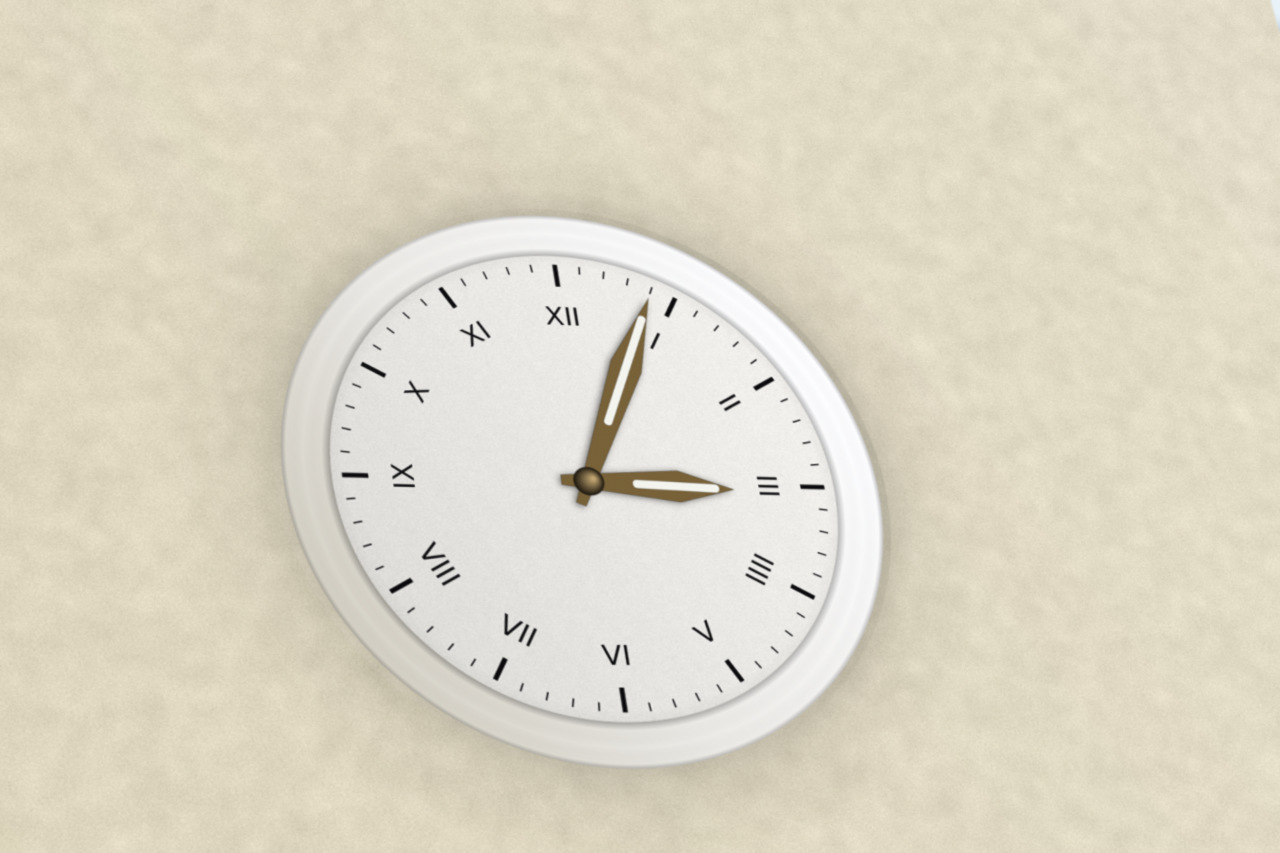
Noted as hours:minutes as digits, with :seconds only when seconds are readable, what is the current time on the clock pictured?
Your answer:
3:04
